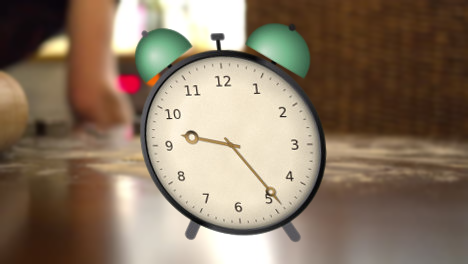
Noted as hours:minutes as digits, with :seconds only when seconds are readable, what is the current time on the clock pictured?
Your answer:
9:24
